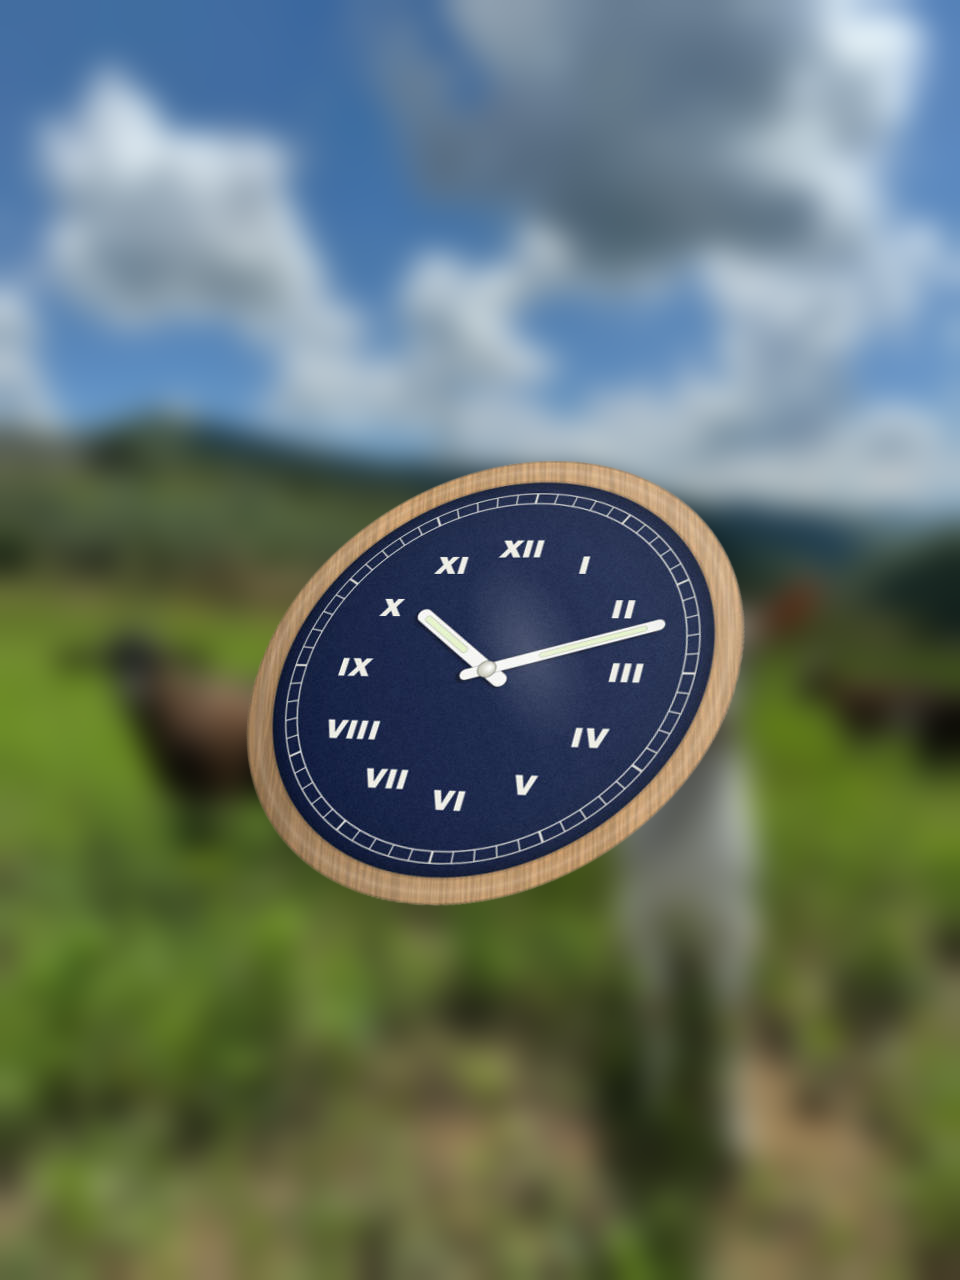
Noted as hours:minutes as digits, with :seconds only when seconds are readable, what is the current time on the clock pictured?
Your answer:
10:12
